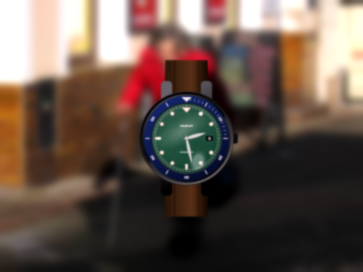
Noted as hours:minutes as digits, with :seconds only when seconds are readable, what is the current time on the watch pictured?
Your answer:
2:28
